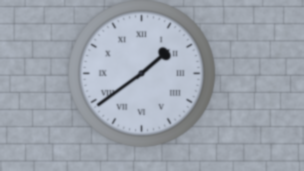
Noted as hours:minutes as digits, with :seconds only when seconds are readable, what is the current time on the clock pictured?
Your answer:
1:39
